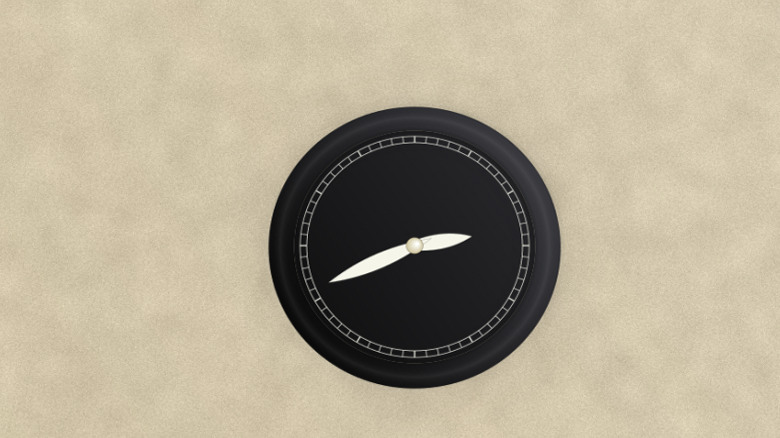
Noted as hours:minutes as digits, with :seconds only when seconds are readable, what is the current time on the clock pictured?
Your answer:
2:41
